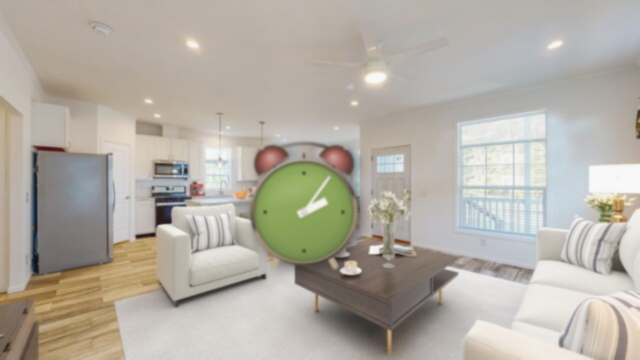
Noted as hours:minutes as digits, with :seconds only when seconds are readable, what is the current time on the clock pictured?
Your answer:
2:06
